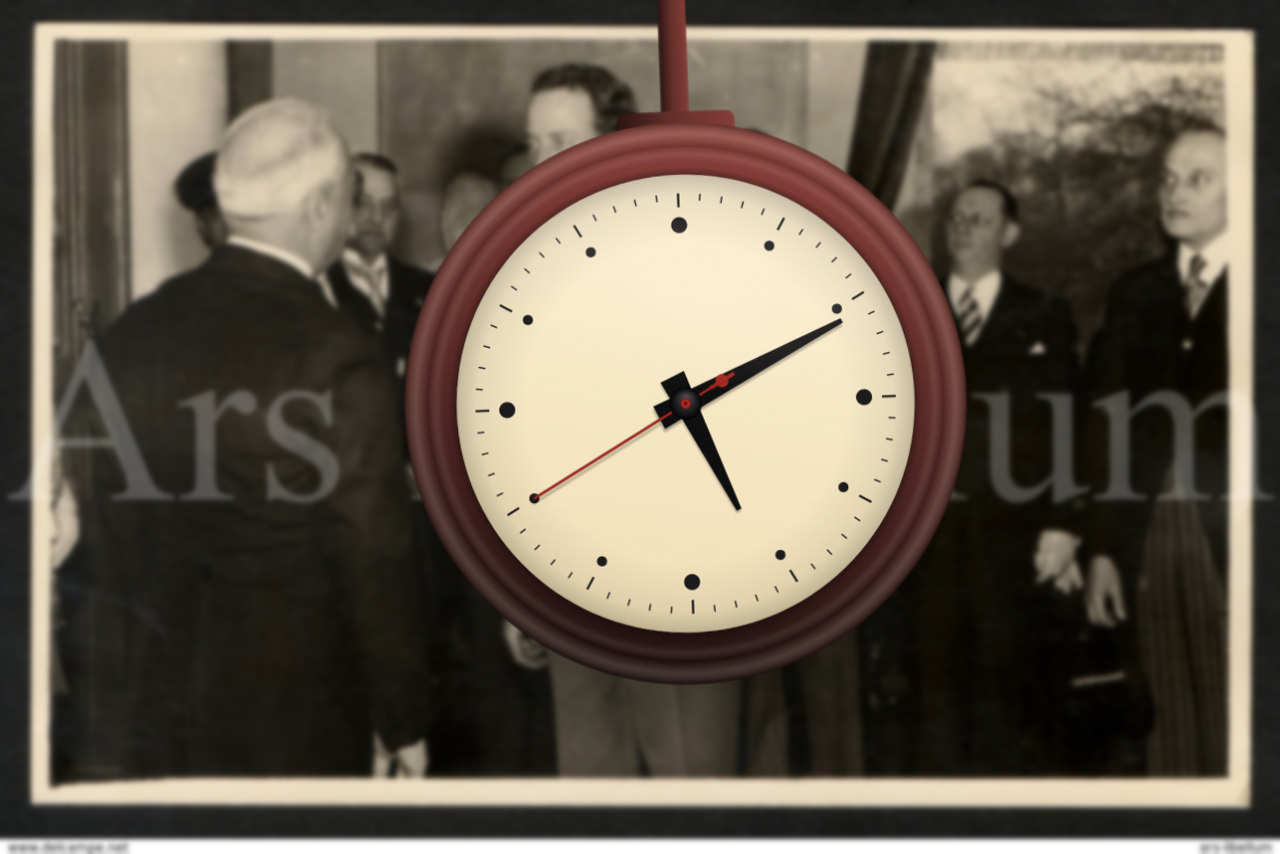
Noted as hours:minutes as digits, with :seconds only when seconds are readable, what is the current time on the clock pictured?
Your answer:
5:10:40
